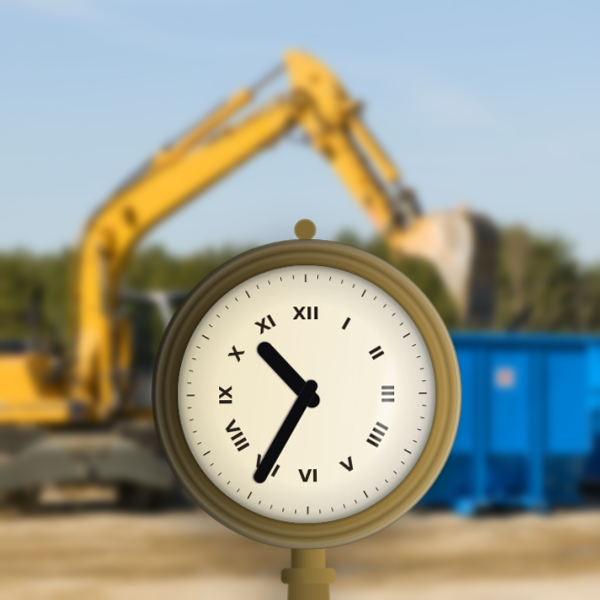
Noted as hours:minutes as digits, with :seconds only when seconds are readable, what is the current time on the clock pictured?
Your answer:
10:35
